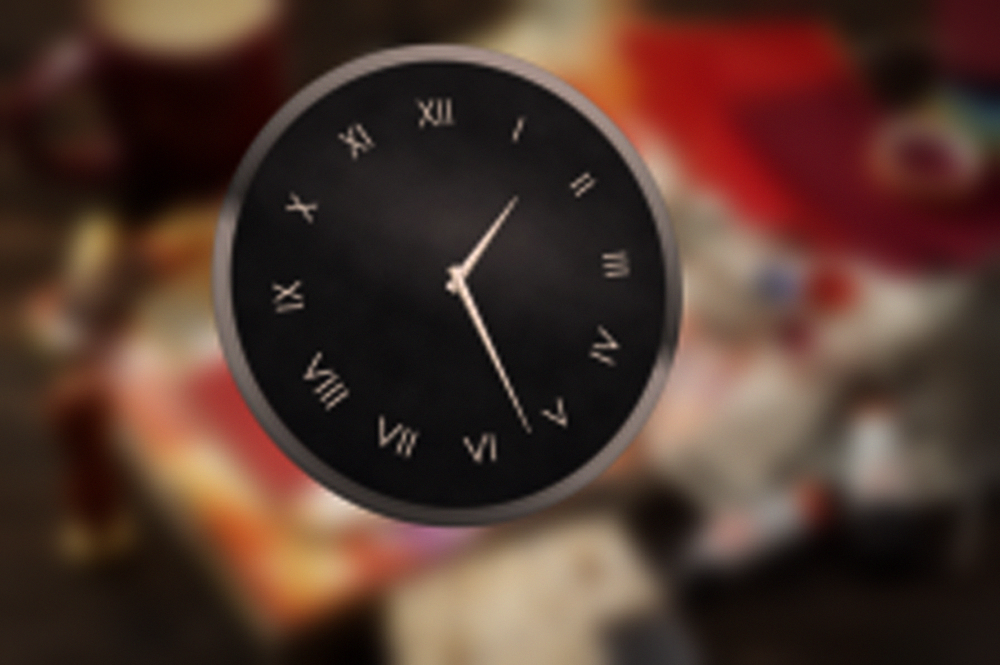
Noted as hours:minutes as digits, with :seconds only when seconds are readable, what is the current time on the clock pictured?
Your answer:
1:27
